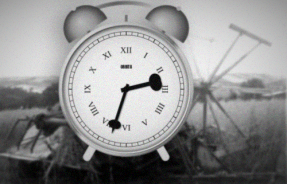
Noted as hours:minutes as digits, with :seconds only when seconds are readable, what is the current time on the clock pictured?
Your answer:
2:33
